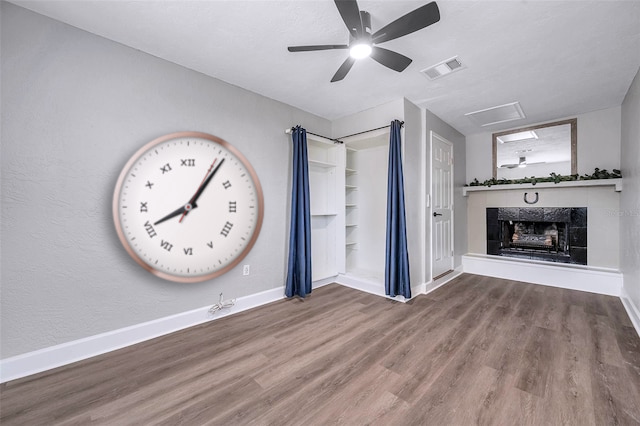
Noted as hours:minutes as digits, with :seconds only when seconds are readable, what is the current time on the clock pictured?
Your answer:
8:06:05
